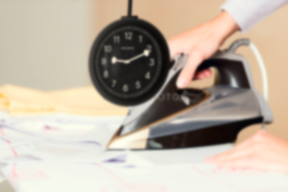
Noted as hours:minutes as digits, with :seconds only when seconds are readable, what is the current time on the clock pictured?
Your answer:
9:11
